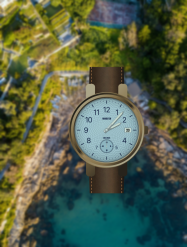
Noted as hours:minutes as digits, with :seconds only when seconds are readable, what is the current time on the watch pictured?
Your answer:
2:07
